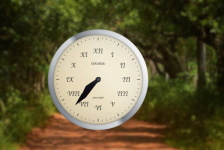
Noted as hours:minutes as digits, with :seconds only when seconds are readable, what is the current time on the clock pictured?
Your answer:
7:37
